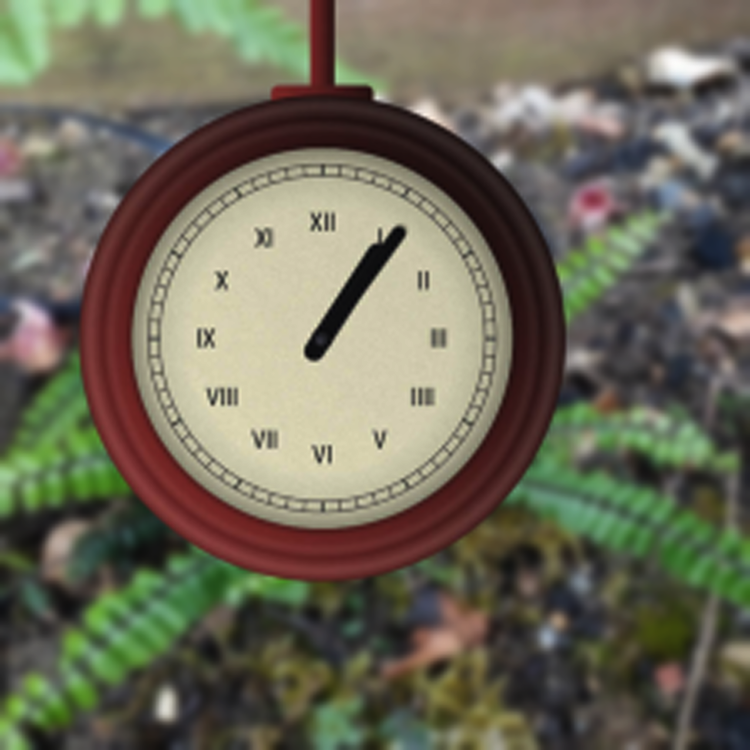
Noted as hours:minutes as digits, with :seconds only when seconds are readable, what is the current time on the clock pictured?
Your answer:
1:06
